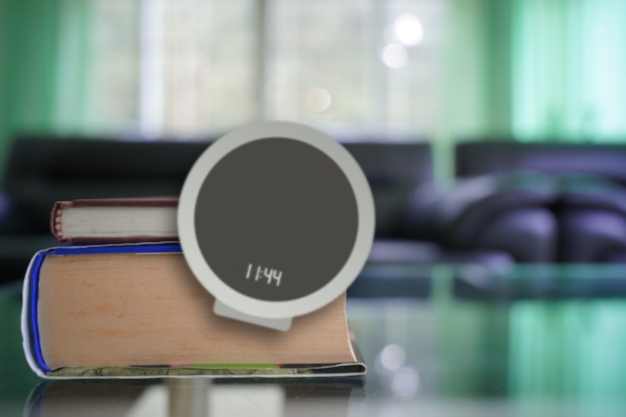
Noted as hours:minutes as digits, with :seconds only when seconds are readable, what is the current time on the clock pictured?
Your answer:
11:44
